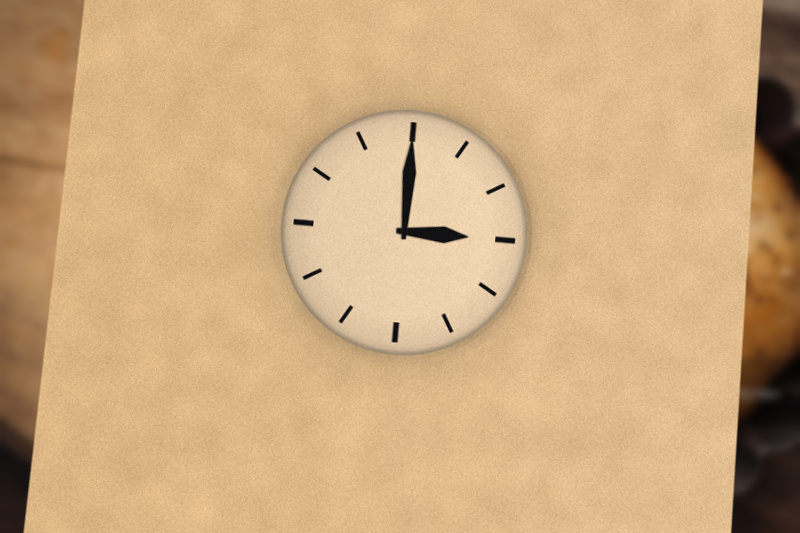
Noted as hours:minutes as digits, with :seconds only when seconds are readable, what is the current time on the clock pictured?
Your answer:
3:00
